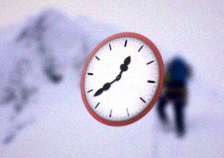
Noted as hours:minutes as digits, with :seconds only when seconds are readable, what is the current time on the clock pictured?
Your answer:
12:38
